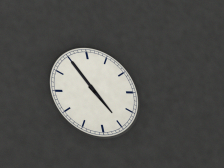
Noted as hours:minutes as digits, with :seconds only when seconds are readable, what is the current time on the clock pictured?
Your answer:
4:55
